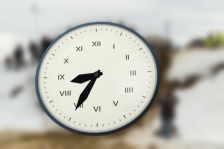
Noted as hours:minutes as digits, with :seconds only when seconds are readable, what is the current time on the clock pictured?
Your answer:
8:35
